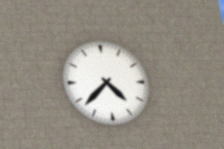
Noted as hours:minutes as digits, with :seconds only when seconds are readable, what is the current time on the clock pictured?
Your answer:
4:38
